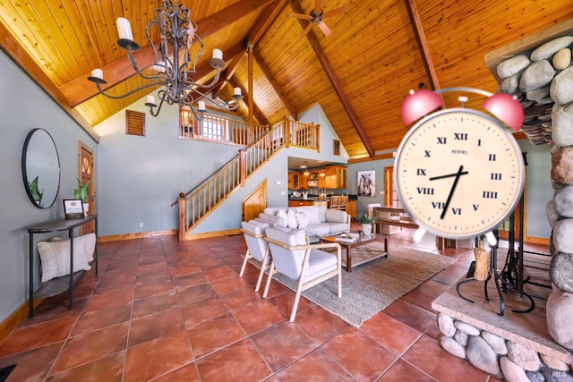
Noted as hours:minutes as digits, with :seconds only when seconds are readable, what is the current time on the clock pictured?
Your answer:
8:33
